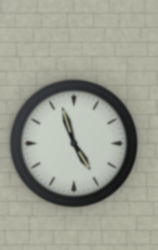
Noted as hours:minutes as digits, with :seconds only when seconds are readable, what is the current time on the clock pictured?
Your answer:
4:57
